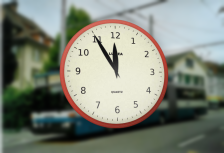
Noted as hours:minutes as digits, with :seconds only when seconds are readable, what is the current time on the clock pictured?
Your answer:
11:55
